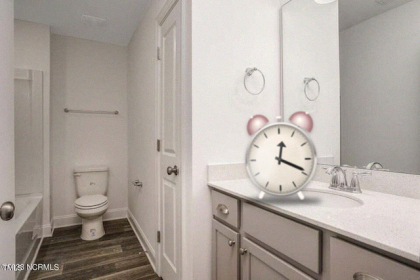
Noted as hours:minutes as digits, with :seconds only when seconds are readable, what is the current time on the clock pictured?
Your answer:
12:19
